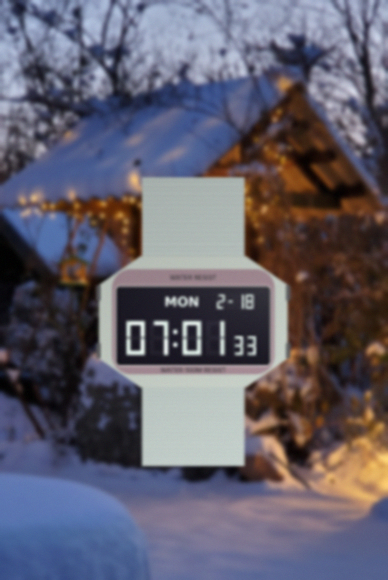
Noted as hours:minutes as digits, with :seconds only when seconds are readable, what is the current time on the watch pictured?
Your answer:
7:01:33
